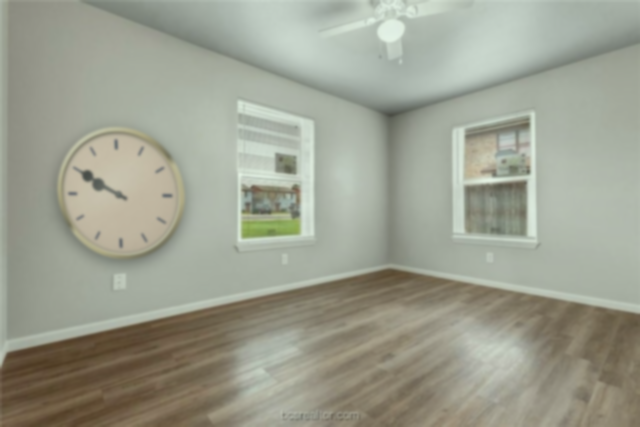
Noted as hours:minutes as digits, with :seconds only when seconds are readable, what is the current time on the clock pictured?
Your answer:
9:50
